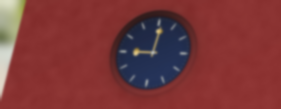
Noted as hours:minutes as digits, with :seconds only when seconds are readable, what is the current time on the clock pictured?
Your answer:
9:01
